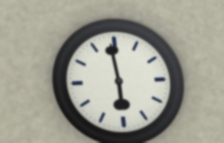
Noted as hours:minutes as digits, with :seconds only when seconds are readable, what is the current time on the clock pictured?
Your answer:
5:59
